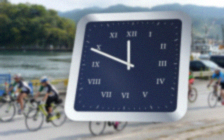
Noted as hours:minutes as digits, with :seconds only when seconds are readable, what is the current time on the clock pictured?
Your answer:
11:49
